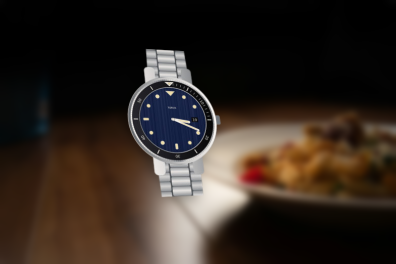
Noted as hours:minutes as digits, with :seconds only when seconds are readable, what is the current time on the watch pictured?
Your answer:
3:19
